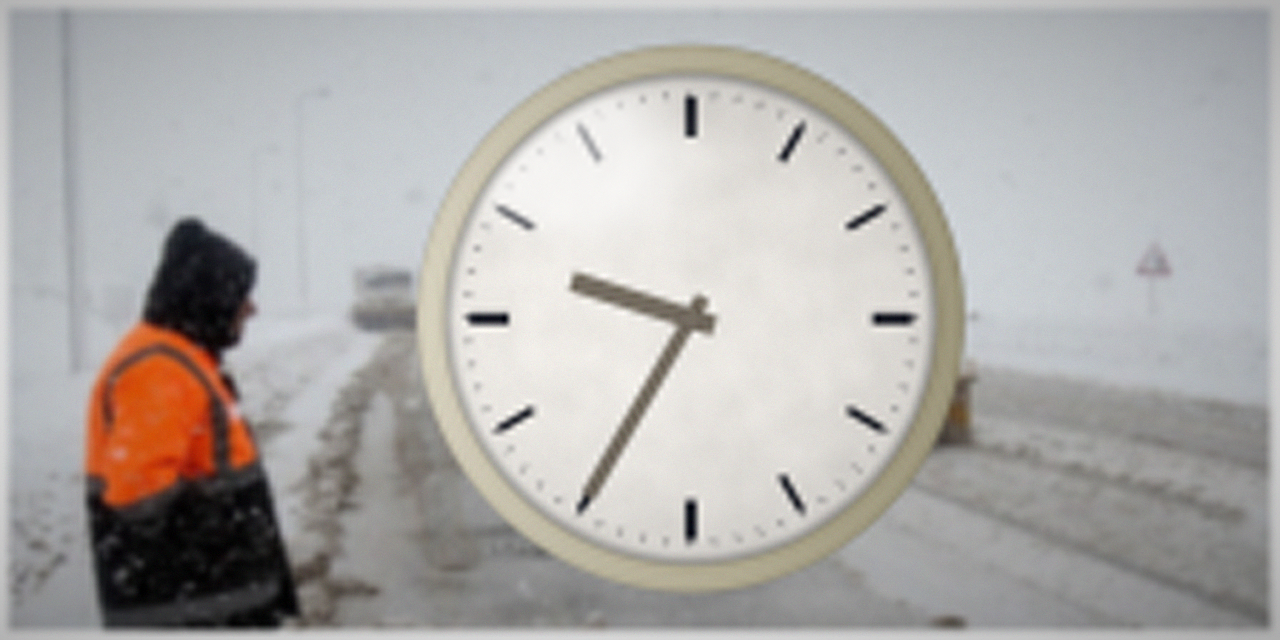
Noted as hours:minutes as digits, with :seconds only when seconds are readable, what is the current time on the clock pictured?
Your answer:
9:35
